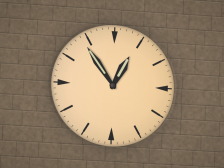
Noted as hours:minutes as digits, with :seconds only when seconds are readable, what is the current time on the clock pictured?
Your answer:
12:54
